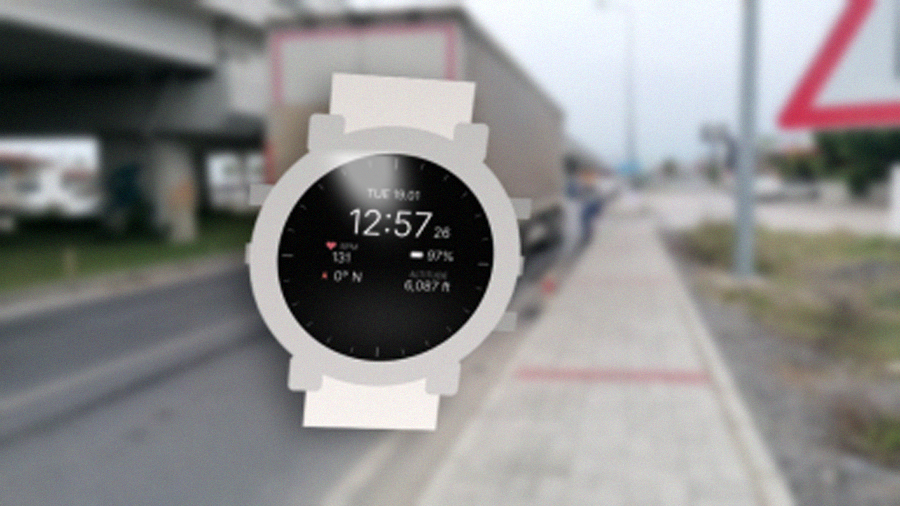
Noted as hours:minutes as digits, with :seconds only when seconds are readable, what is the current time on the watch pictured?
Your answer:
12:57
